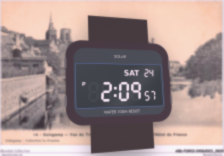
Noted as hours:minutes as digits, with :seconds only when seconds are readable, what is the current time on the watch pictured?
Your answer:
2:09:57
